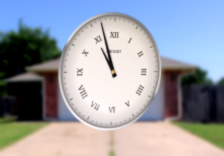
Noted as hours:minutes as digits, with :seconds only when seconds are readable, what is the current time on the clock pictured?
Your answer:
10:57
